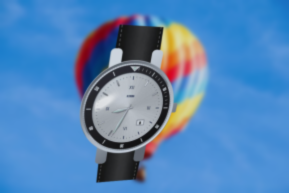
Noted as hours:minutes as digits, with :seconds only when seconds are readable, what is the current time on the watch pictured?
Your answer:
8:34
